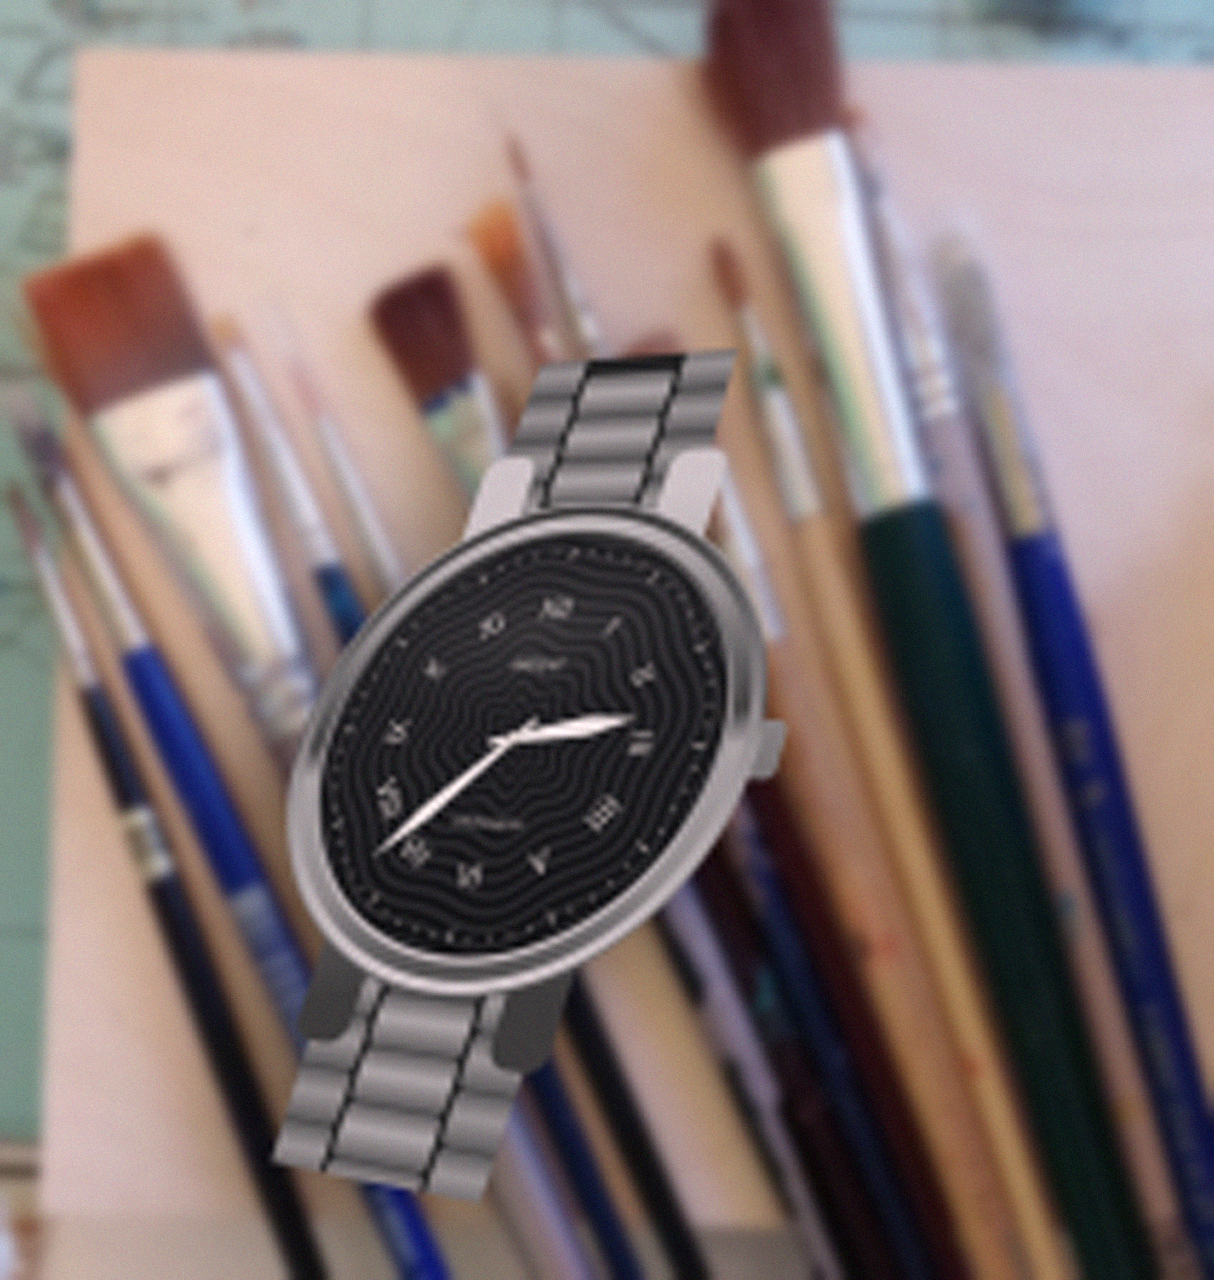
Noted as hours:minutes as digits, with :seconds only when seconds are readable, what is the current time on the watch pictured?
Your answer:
2:37
